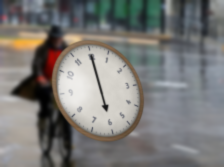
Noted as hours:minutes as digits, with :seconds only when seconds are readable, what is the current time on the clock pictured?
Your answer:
6:00
